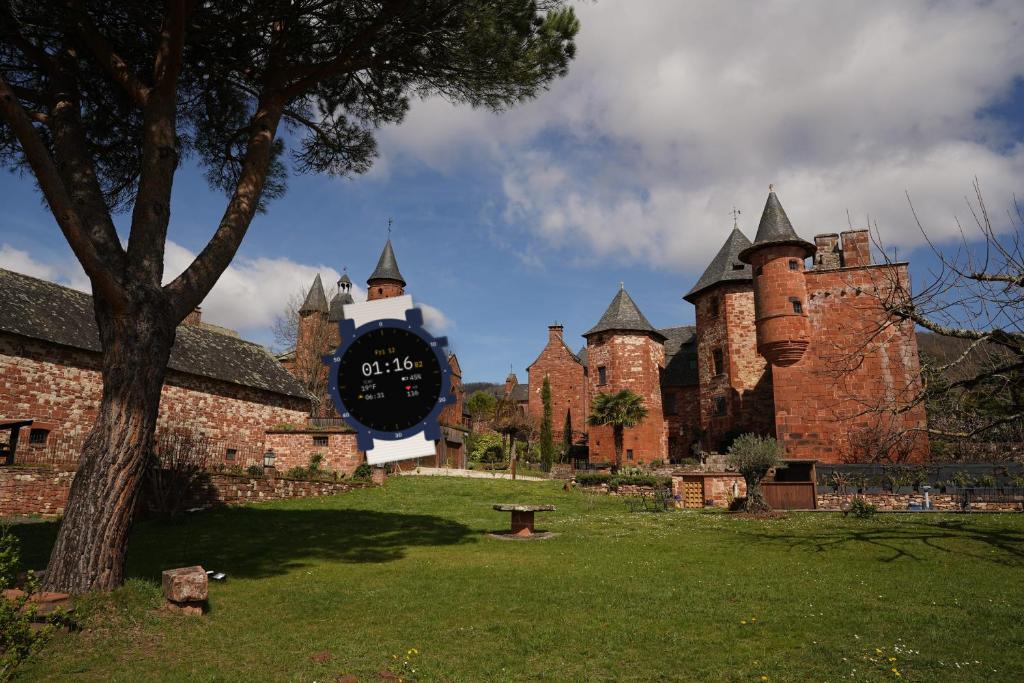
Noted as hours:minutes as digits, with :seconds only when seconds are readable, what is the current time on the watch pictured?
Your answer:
1:16
